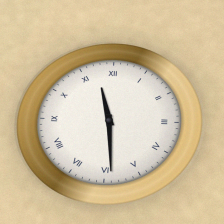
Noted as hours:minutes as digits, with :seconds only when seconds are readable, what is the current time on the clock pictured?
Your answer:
11:29
